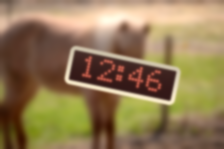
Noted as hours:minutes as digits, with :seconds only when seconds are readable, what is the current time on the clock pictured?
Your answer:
12:46
